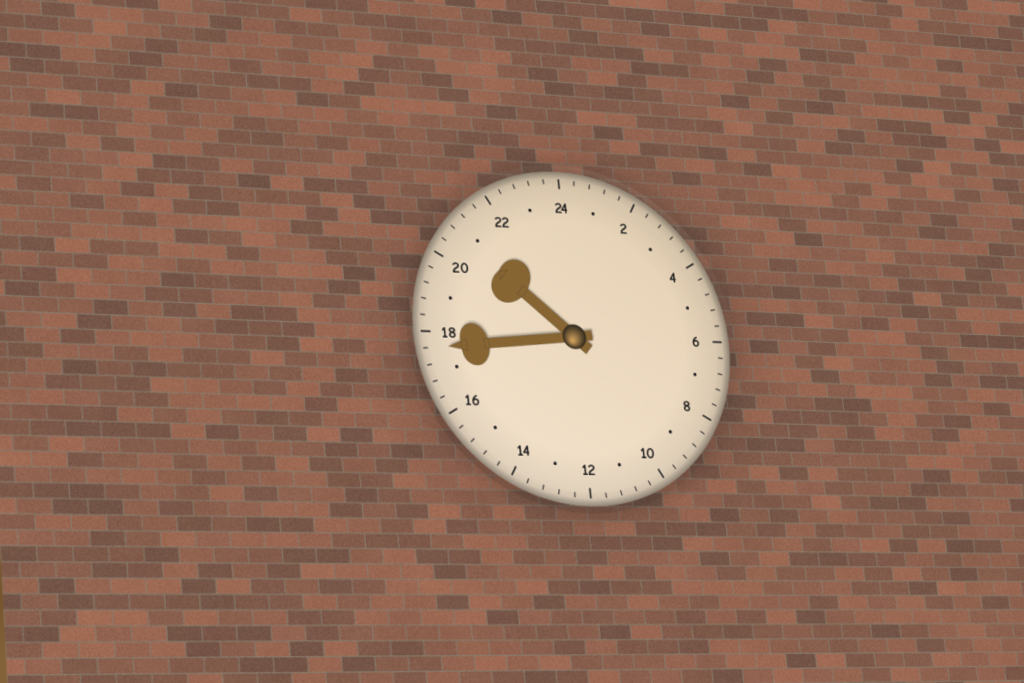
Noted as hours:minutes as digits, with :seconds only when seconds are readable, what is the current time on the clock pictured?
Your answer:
20:44
